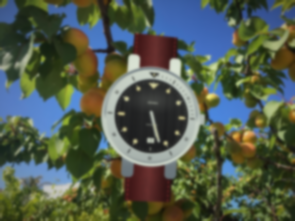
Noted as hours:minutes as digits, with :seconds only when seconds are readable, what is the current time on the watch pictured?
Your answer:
5:27
